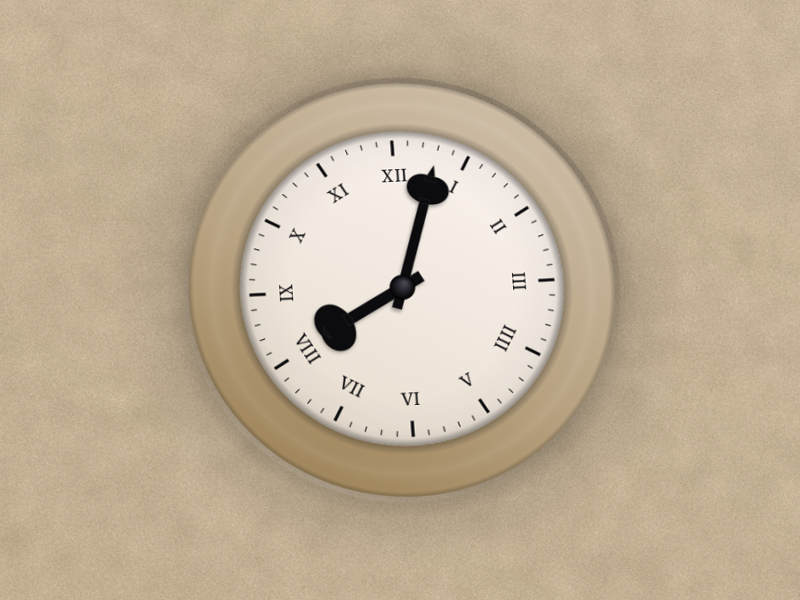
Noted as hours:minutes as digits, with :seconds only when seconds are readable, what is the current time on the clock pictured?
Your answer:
8:03
